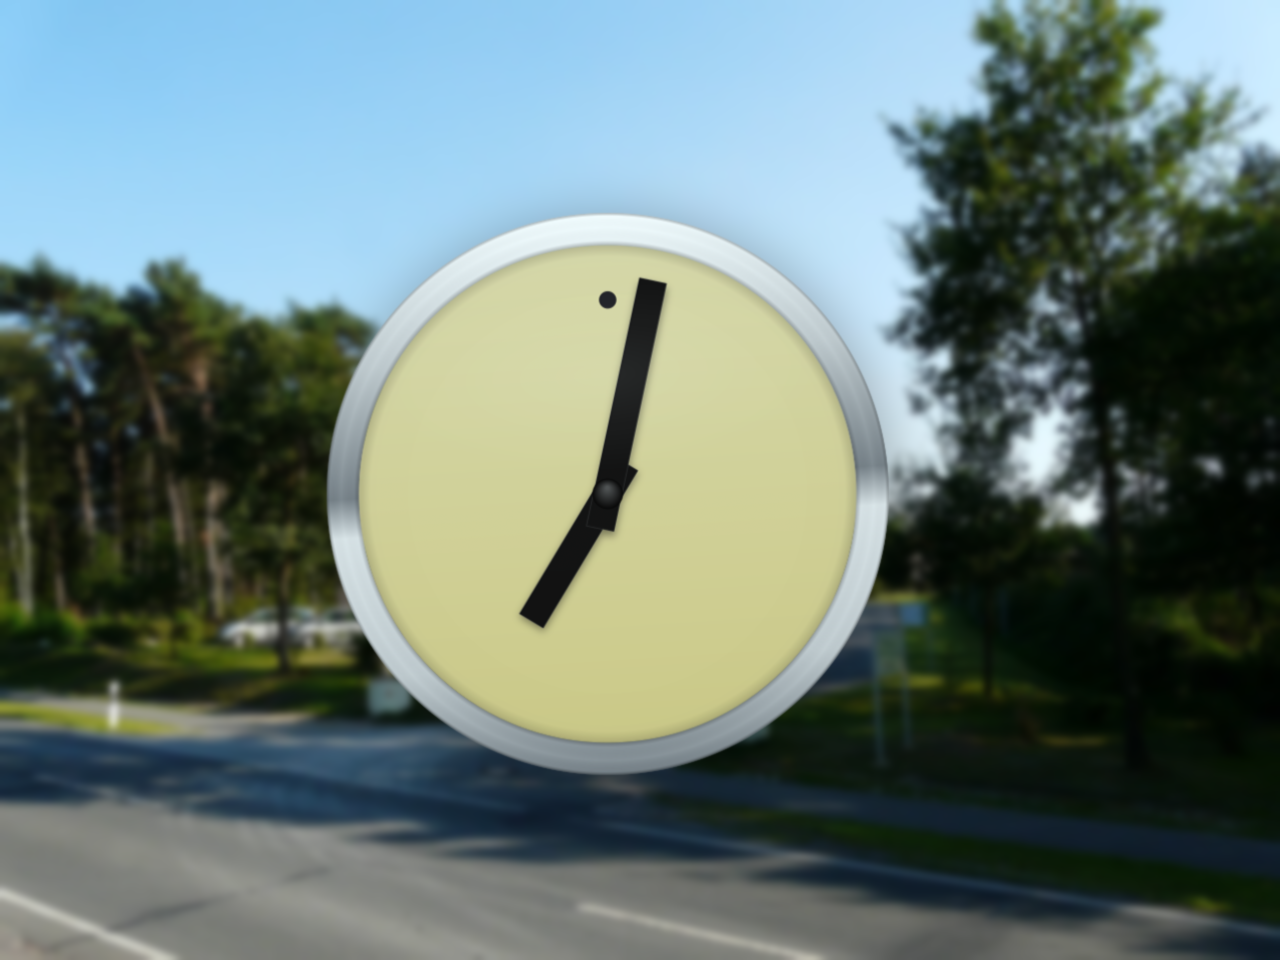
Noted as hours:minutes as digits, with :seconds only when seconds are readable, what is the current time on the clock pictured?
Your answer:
7:02
